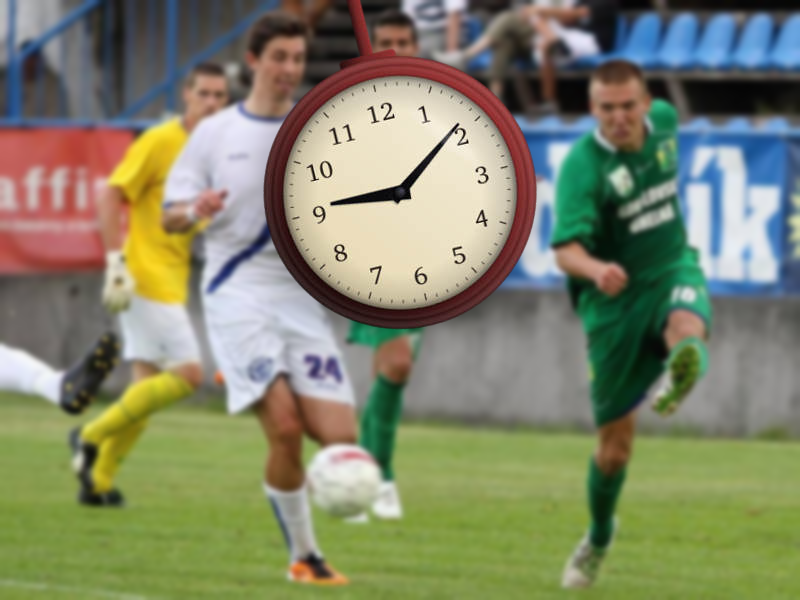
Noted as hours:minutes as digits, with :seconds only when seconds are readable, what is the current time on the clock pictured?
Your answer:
9:09
